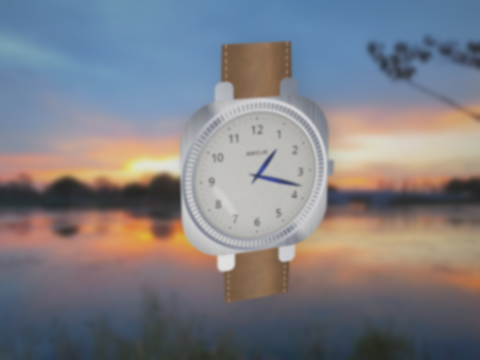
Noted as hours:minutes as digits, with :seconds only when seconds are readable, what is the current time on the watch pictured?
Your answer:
1:18
